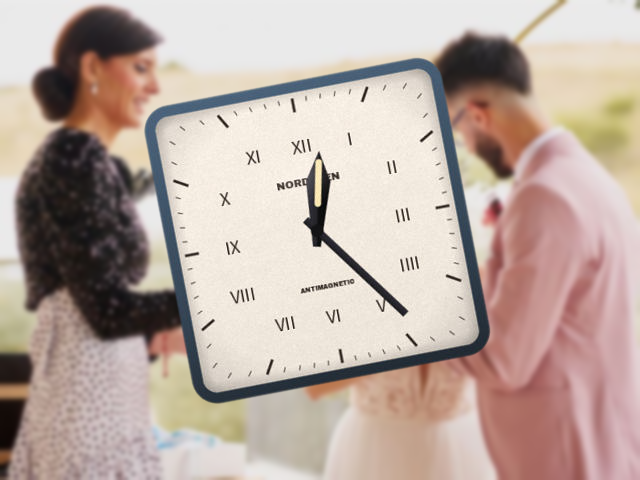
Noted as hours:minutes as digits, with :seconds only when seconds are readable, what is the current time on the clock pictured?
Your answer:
12:24
